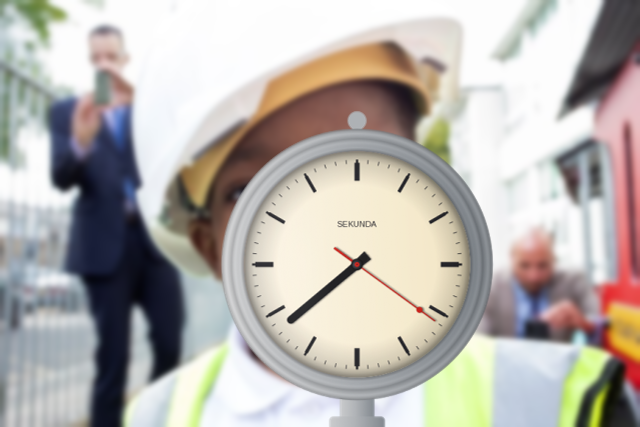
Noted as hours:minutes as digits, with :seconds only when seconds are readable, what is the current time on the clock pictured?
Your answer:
7:38:21
